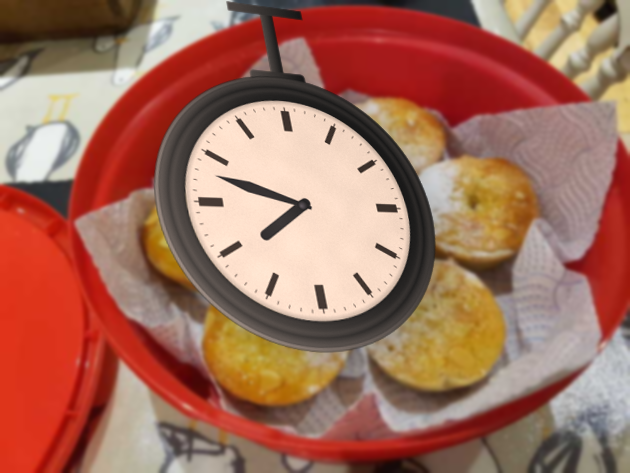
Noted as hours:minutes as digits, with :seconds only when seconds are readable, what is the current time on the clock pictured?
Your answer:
7:48
